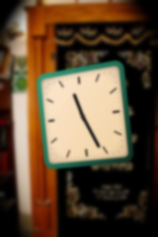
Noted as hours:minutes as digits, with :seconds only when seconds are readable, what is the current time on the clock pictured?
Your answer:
11:26
